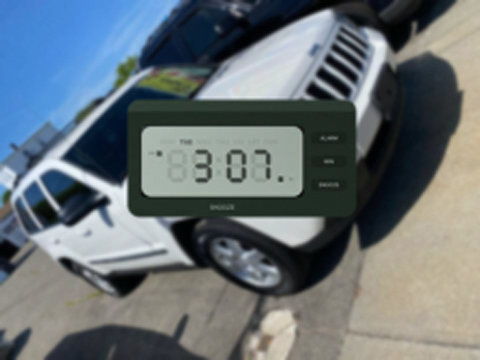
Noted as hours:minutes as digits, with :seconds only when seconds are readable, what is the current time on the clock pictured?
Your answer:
3:07
